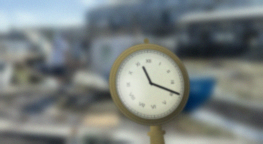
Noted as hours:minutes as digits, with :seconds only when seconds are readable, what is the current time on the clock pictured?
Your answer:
11:19
